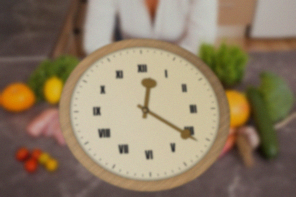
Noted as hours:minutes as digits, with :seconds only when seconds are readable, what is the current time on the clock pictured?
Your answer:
12:21
